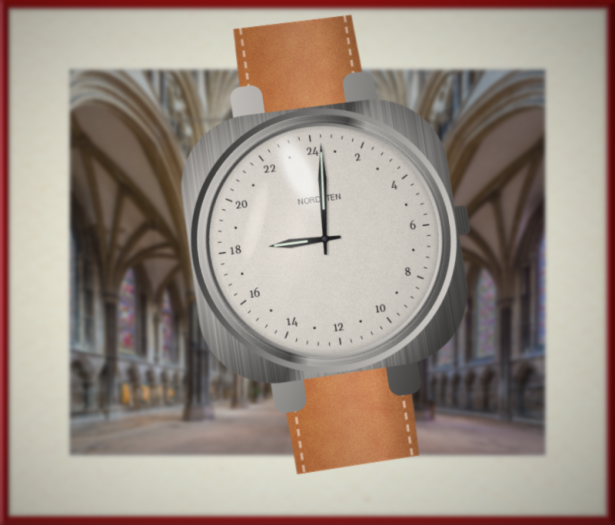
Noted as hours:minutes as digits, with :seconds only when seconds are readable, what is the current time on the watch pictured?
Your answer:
18:01
